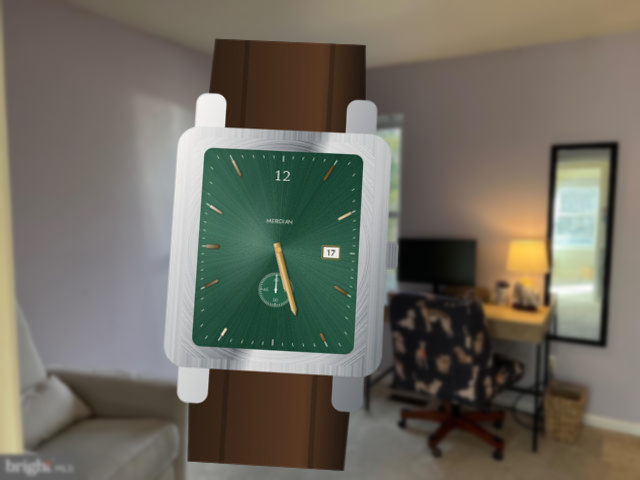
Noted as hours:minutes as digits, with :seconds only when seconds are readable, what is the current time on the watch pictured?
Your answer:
5:27
